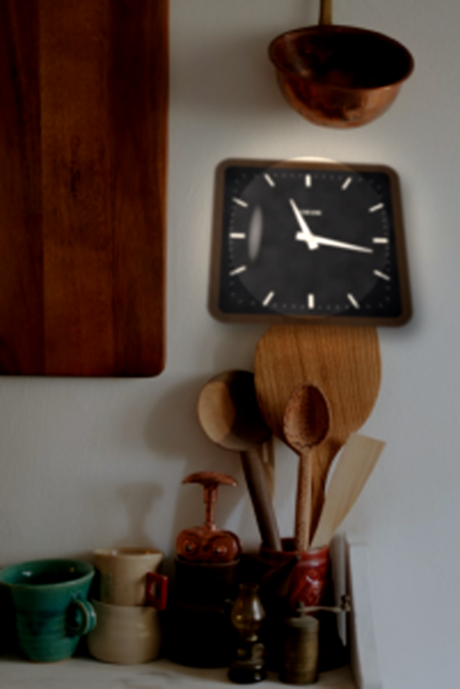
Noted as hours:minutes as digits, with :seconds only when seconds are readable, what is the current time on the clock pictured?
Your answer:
11:17
